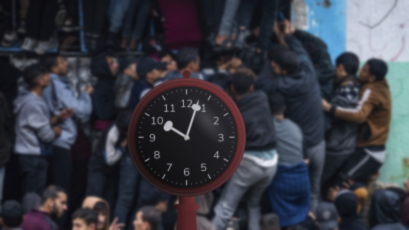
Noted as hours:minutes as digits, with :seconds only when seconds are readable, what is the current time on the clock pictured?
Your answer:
10:03
